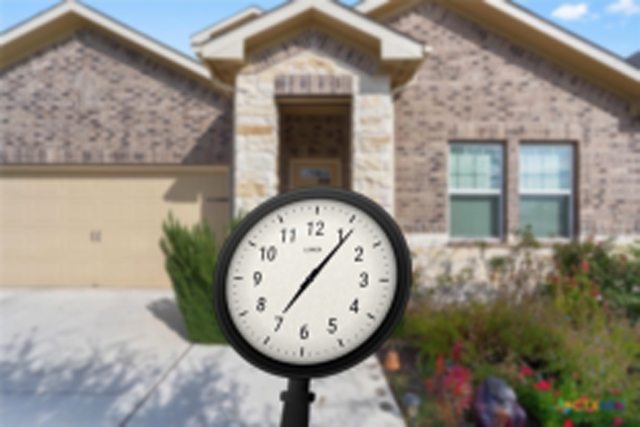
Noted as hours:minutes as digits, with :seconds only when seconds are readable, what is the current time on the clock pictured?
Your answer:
7:06
